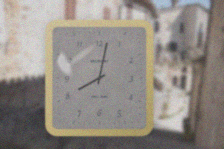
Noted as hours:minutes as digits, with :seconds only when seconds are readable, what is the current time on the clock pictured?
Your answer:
8:02
